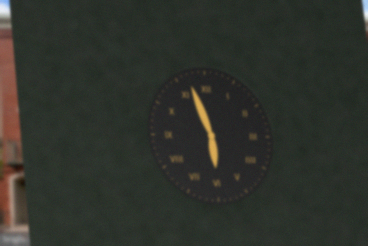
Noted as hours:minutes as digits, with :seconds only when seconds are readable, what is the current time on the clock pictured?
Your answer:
5:57
